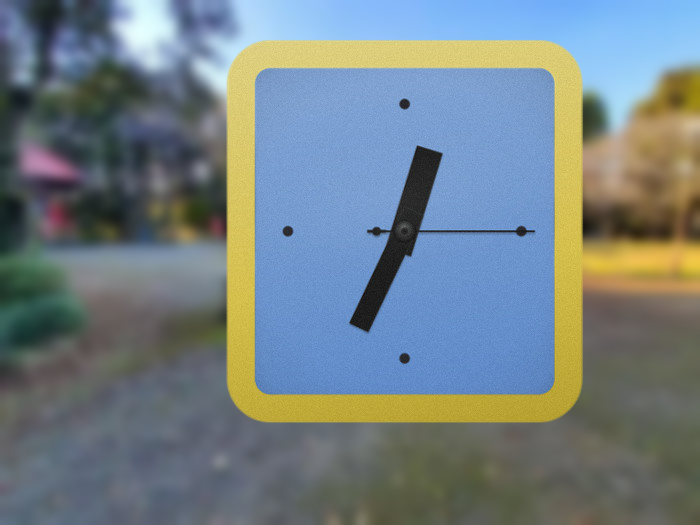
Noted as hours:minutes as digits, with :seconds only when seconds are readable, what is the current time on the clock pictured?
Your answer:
12:34:15
